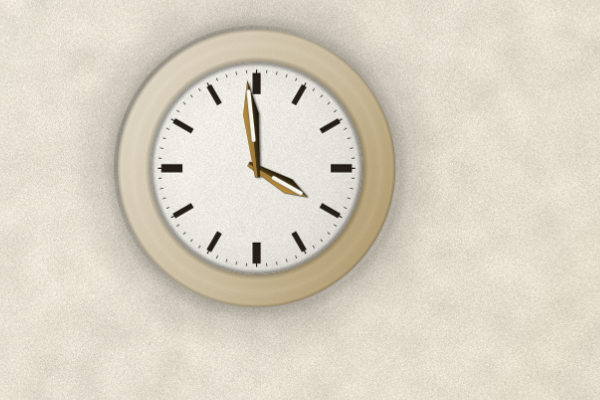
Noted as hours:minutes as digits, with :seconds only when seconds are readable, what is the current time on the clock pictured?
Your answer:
3:59
